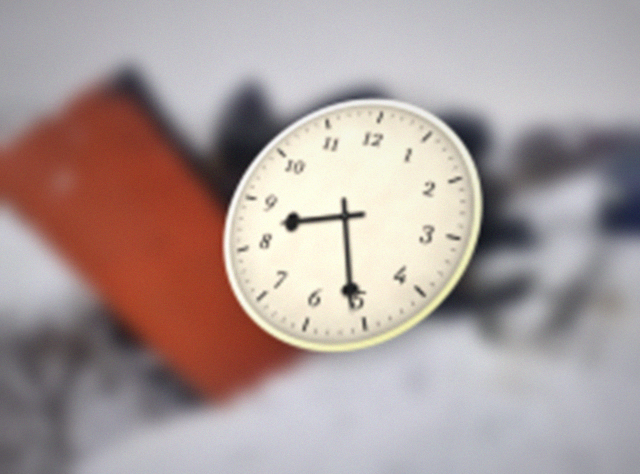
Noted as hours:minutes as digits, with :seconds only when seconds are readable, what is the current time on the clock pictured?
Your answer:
8:26
